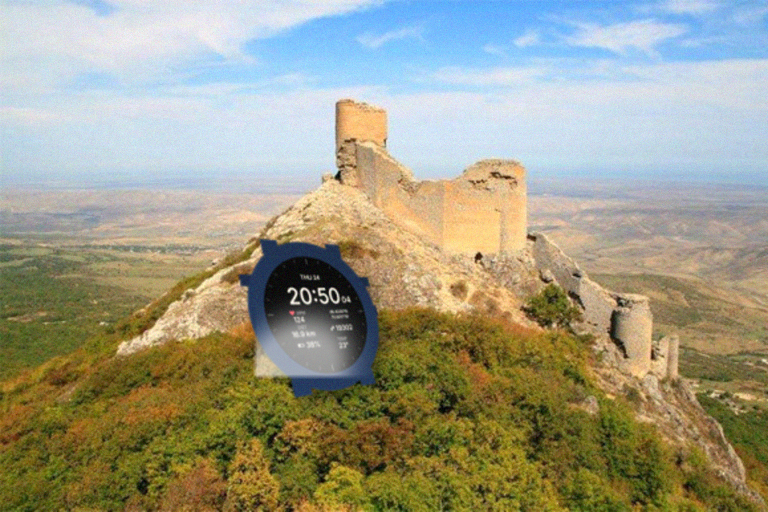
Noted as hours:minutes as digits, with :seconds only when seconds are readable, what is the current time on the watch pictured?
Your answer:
20:50
